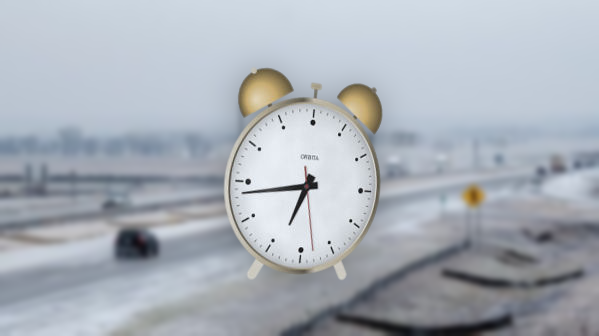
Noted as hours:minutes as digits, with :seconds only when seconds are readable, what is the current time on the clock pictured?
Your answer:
6:43:28
